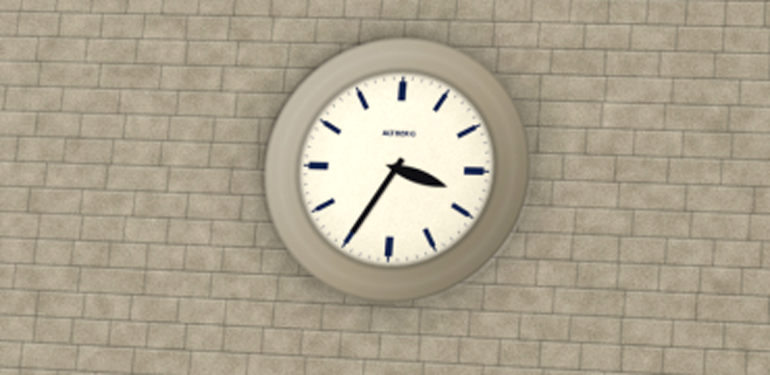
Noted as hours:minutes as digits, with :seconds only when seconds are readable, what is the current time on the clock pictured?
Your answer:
3:35
